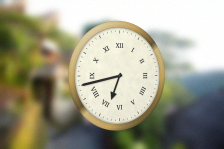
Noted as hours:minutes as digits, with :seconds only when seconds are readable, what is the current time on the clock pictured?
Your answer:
6:43
